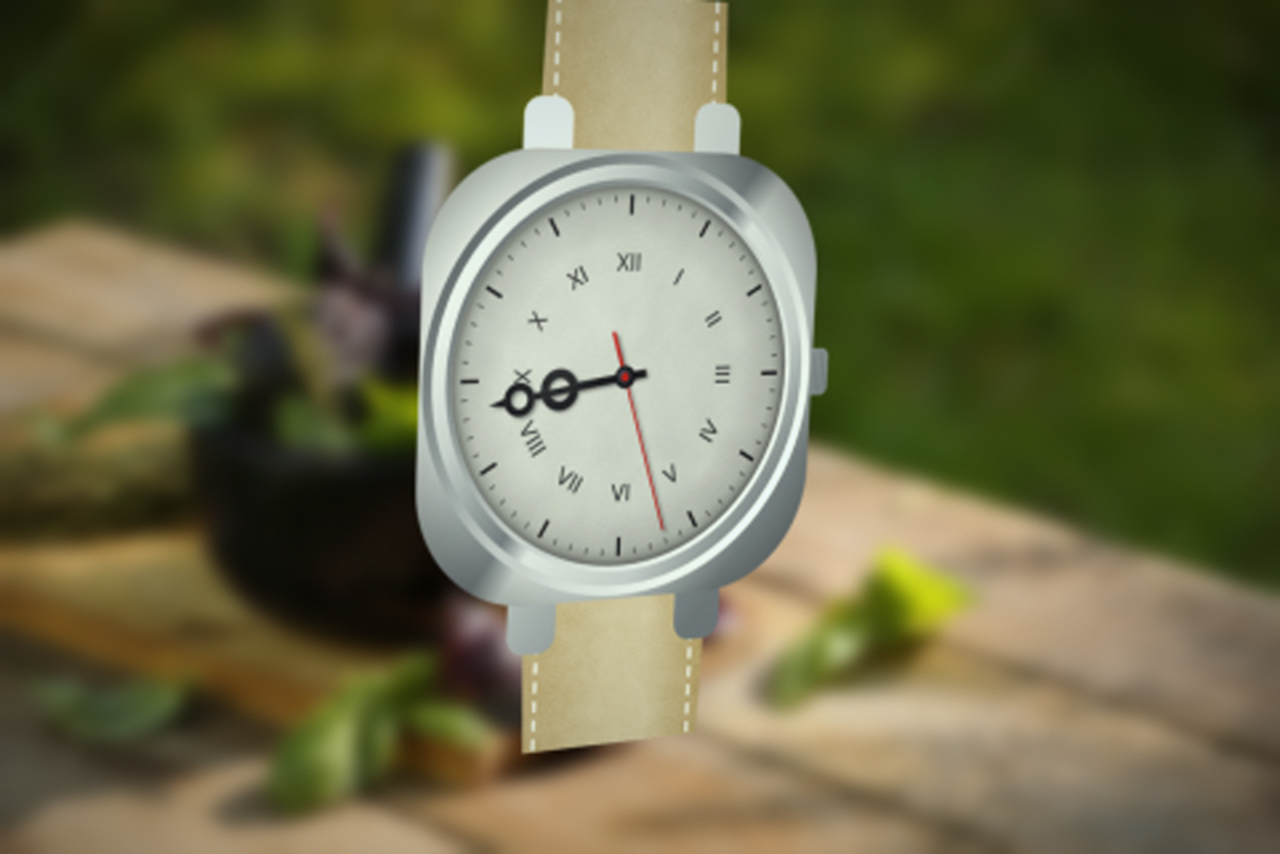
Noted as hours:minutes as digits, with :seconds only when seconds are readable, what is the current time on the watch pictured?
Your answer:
8:43:27
